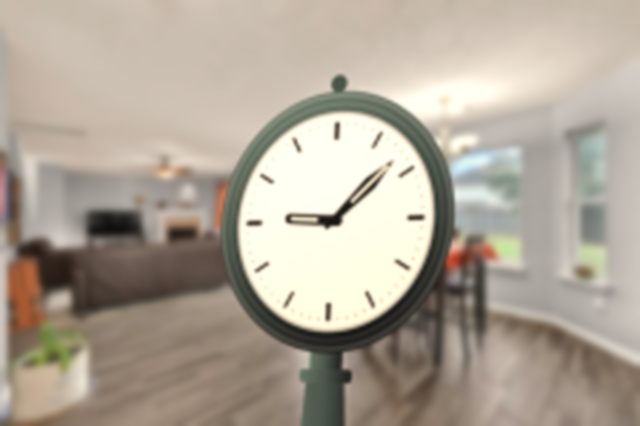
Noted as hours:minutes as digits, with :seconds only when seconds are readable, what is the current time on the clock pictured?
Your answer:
9:08
